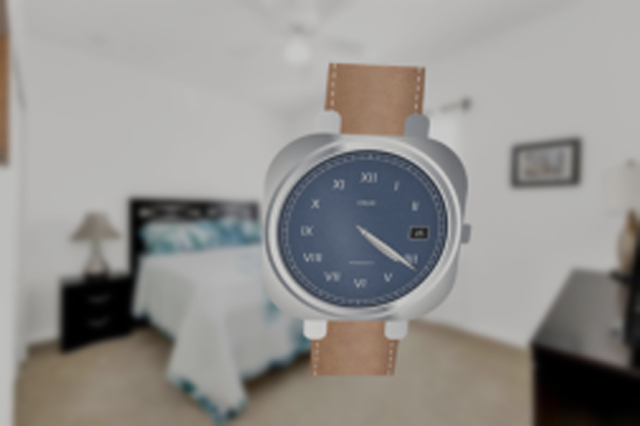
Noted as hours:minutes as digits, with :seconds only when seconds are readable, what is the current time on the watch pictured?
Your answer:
4:21
